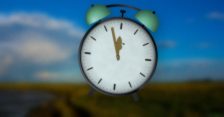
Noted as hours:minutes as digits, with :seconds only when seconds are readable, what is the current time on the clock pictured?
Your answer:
11:57
